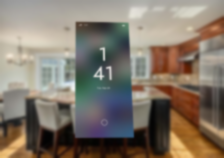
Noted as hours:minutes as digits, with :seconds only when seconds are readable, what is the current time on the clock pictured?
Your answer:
1:41
